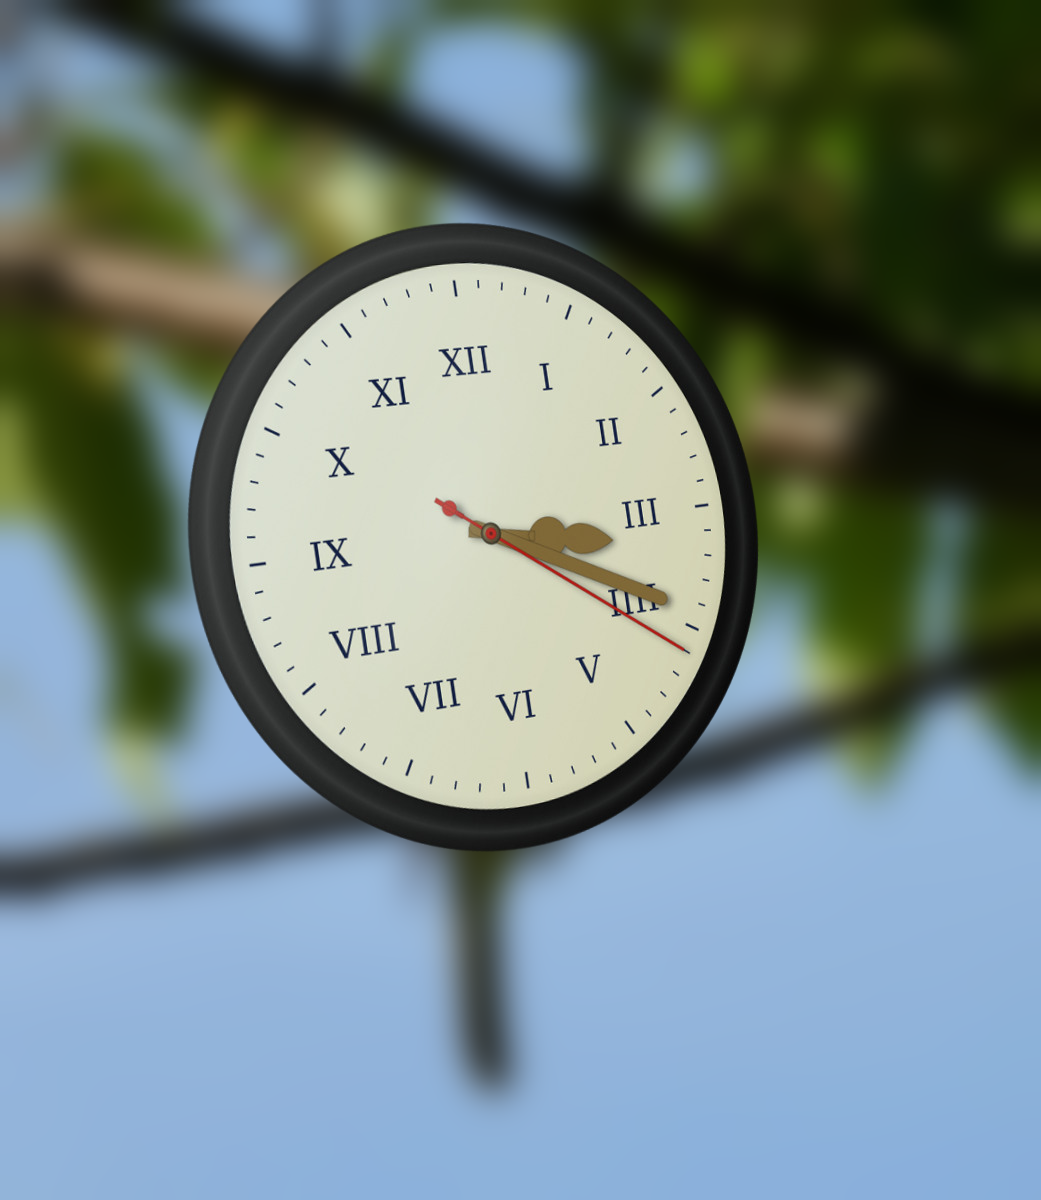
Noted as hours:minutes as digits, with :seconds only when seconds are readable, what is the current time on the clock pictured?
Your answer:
3:19:21
